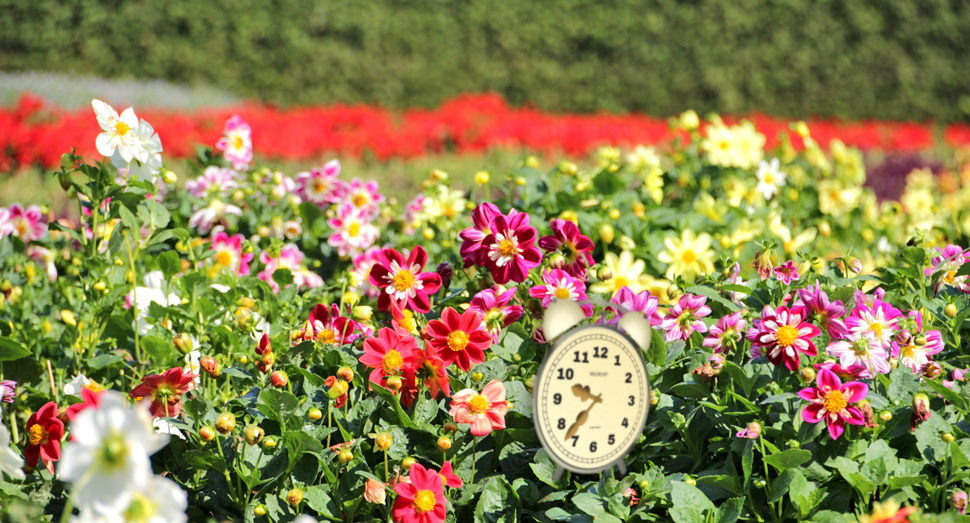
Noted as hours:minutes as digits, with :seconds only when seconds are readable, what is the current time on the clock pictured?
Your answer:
9:37
